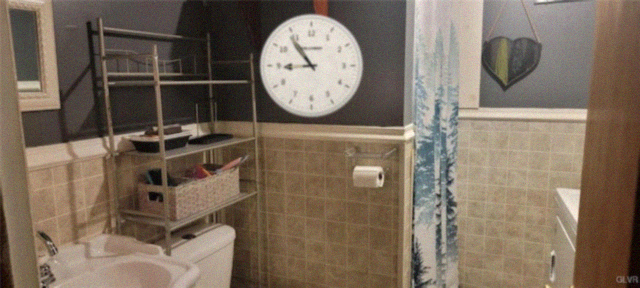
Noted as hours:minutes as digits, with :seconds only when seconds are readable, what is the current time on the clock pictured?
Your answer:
8:54
